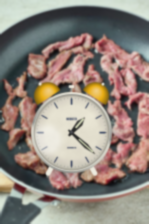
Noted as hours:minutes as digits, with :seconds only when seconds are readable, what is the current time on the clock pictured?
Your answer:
1:22
